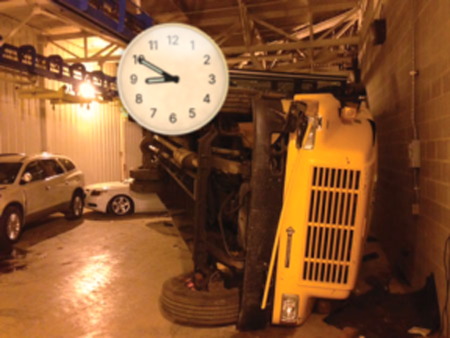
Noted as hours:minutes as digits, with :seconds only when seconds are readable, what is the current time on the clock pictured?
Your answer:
8:50
